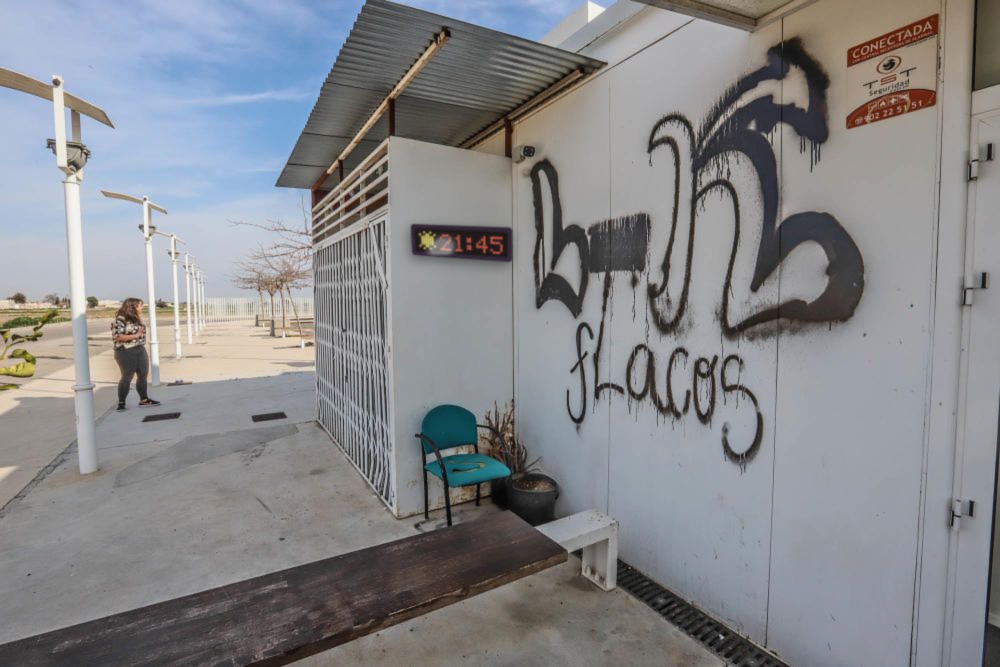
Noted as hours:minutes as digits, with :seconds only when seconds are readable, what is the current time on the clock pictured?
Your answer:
21:45
